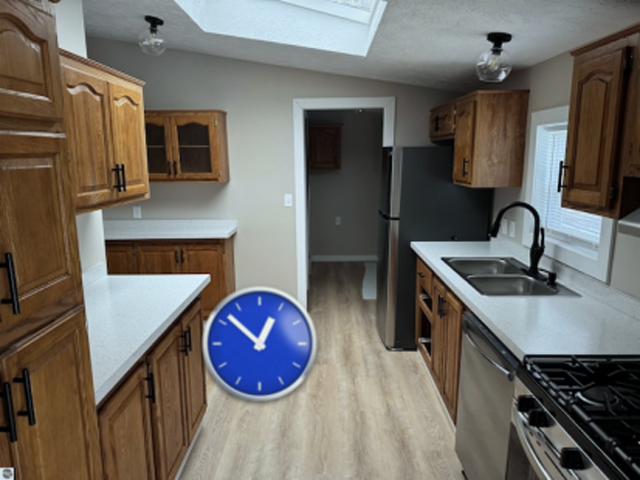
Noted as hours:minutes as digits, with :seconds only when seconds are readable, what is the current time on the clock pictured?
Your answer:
12:52
